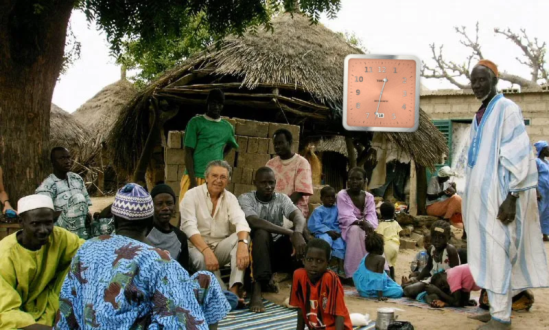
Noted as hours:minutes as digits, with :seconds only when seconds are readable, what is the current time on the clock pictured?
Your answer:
12:32
